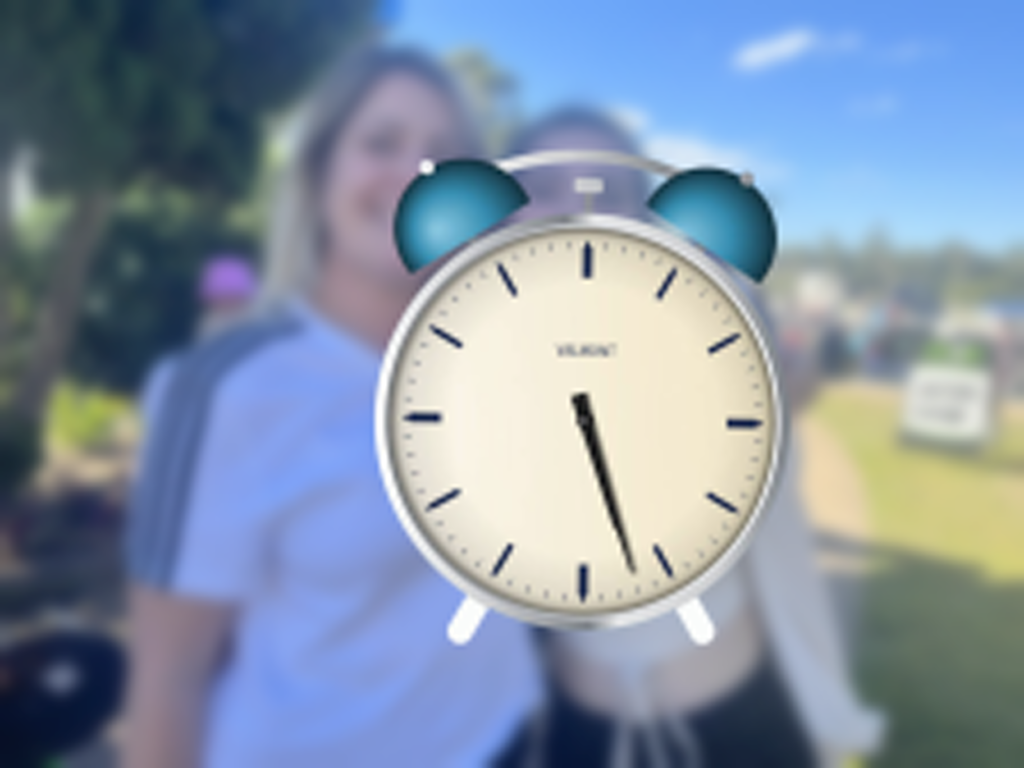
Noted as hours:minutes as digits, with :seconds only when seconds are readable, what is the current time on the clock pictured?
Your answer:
5:27
